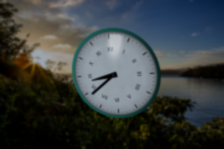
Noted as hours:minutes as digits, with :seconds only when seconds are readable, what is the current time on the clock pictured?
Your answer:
8:39
